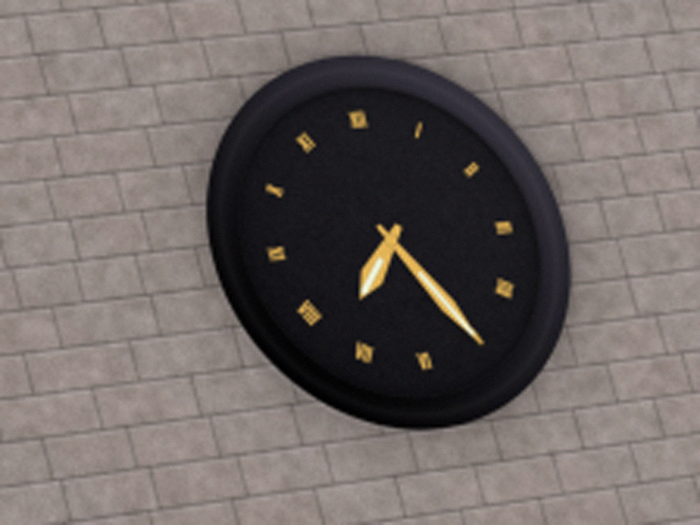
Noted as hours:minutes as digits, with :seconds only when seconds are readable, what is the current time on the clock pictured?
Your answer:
7:25
